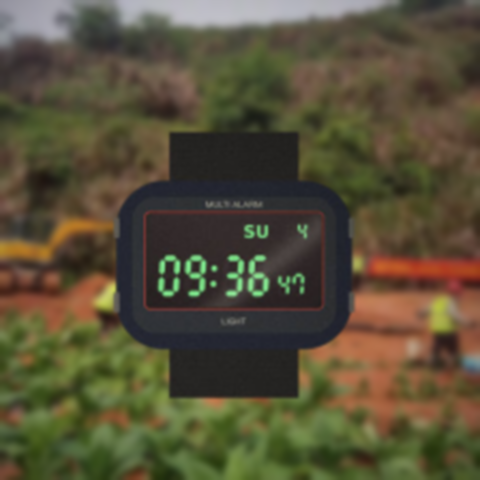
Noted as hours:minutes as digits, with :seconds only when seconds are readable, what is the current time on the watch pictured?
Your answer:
9:36:47
